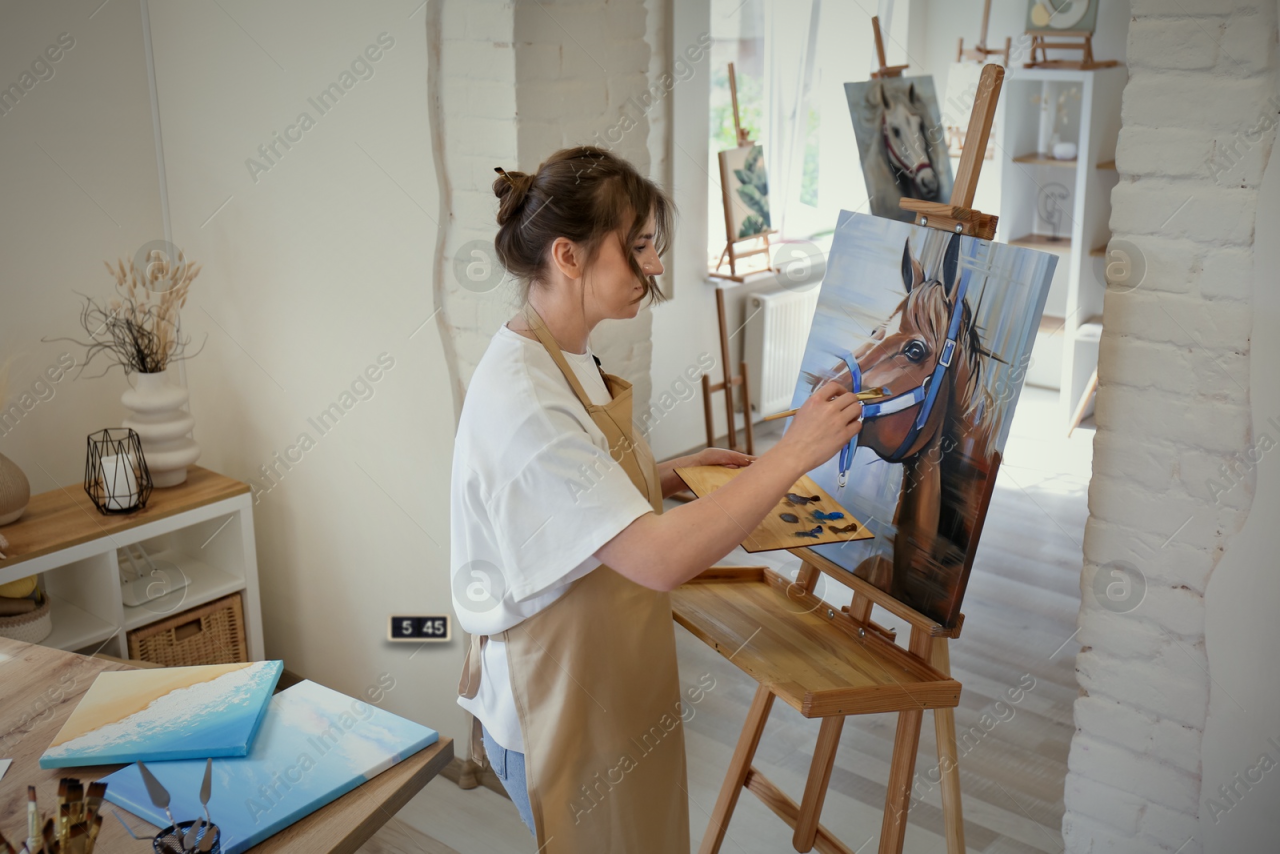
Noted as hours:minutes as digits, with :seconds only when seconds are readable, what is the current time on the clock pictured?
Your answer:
5:45
